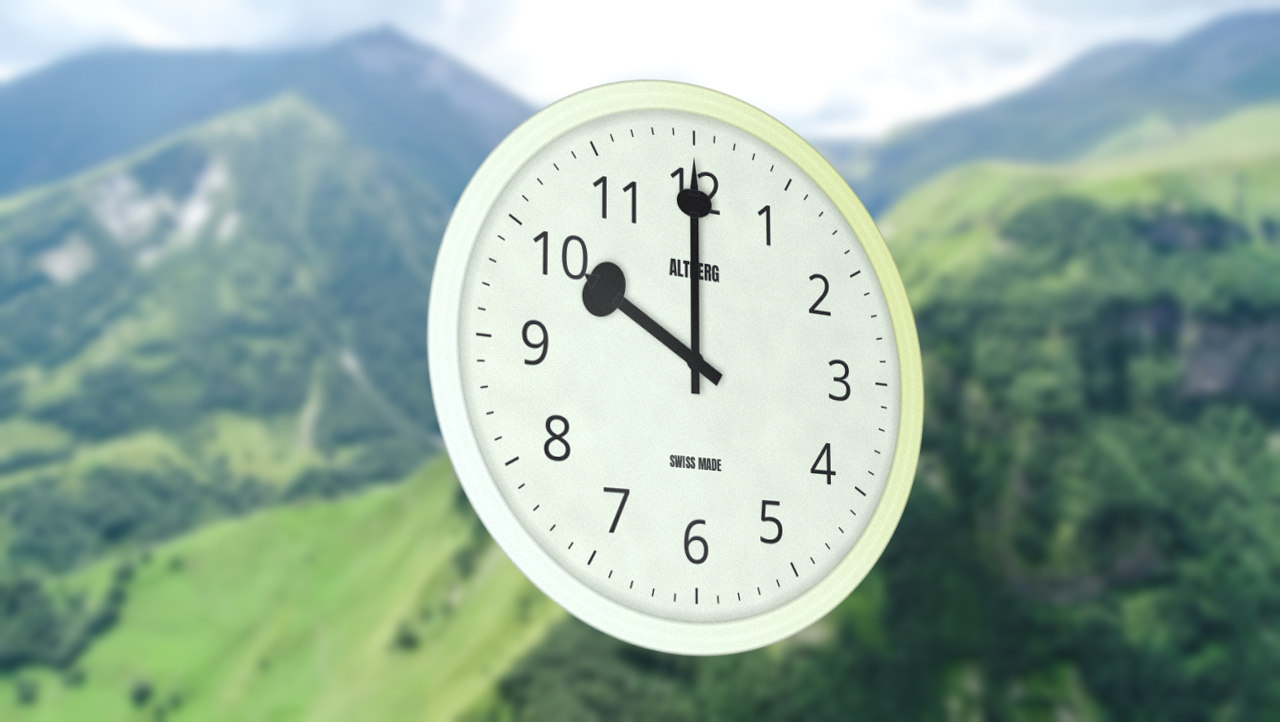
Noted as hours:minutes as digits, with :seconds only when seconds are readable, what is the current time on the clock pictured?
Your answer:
10:00
